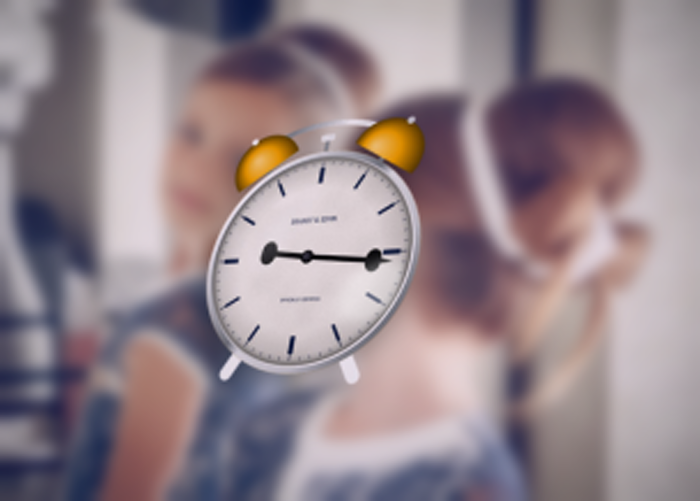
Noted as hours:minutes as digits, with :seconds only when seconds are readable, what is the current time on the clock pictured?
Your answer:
9:16
